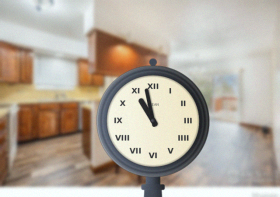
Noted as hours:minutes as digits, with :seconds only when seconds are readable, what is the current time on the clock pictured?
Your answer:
10:58
